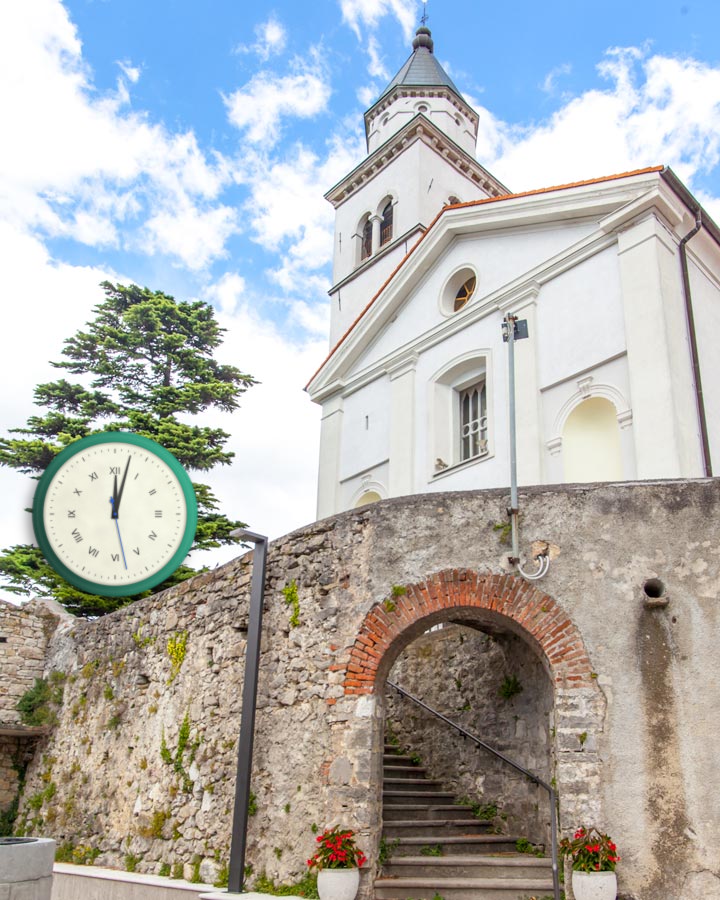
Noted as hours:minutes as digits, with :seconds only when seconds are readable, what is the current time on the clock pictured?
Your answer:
12:02:28
